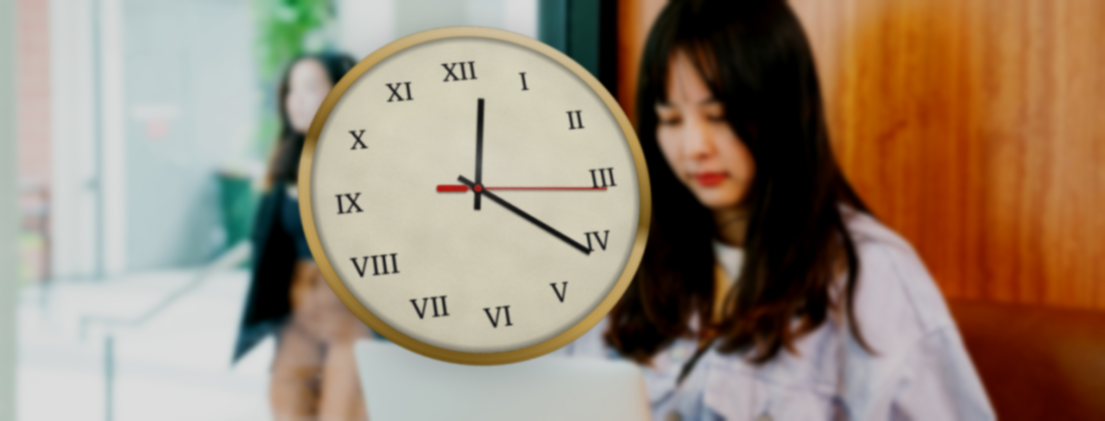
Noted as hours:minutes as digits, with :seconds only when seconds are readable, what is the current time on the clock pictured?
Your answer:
12:21:16
